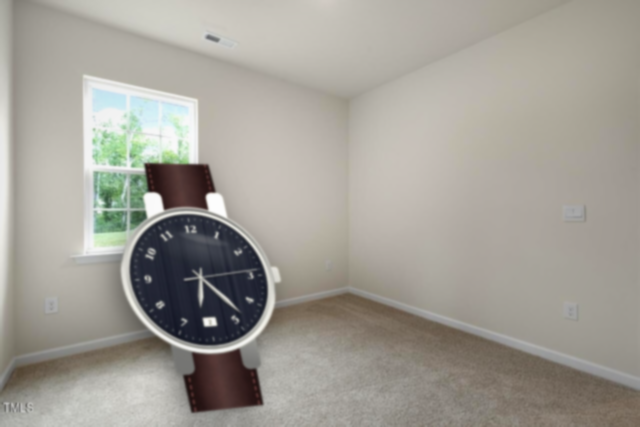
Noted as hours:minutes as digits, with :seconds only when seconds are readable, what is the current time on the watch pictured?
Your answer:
6:23:14
